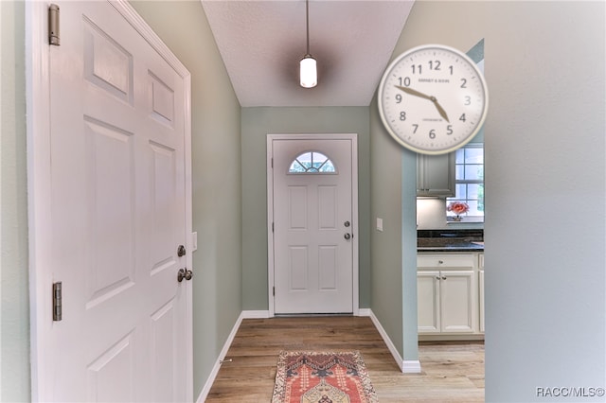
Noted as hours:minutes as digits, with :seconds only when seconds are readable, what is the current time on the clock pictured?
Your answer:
4:48
